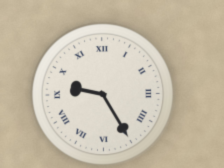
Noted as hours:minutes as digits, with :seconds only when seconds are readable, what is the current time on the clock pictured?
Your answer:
9:25
